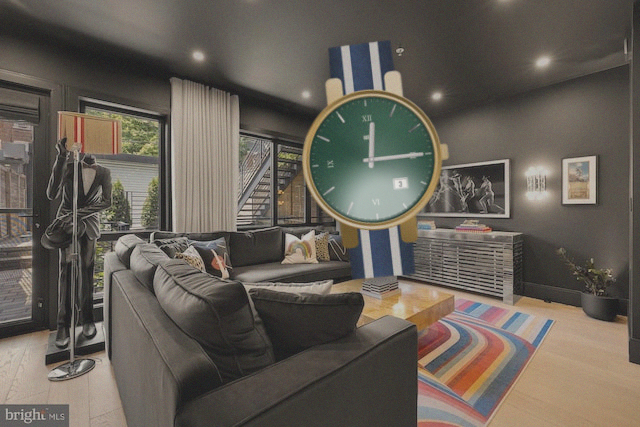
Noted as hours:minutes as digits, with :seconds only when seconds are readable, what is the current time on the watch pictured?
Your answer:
12:15
